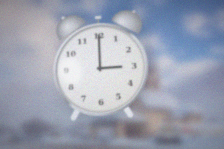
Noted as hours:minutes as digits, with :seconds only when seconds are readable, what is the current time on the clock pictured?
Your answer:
3:00
